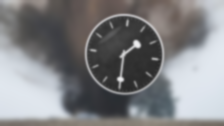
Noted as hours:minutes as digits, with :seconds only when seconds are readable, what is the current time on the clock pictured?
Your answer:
1:30
